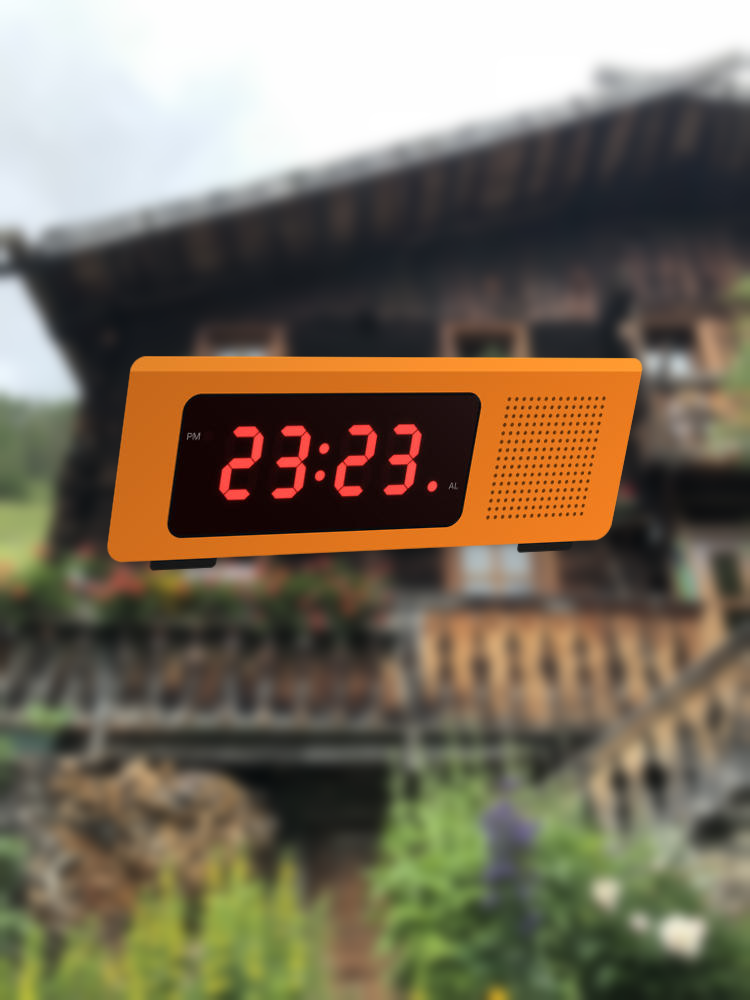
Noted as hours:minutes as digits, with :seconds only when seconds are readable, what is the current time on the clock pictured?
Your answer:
23:23
